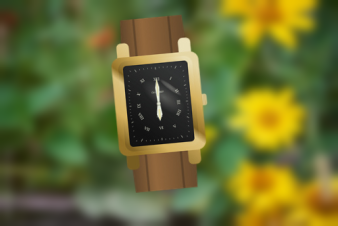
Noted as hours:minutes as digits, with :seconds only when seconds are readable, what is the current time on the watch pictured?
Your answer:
6:00
